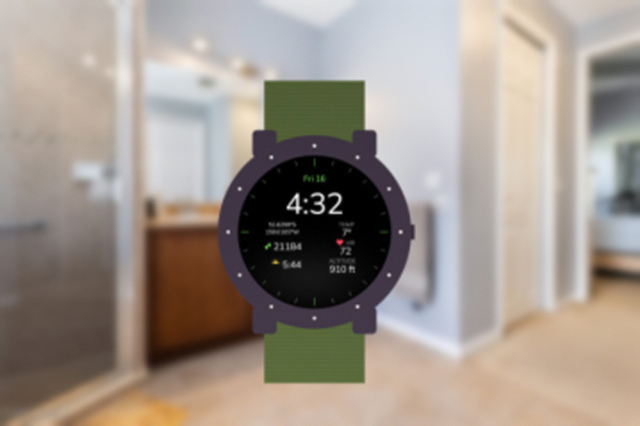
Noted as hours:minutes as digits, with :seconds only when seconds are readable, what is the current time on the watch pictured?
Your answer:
4:32
